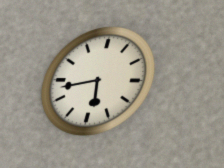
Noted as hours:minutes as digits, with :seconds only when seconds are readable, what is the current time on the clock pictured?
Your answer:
5:43
